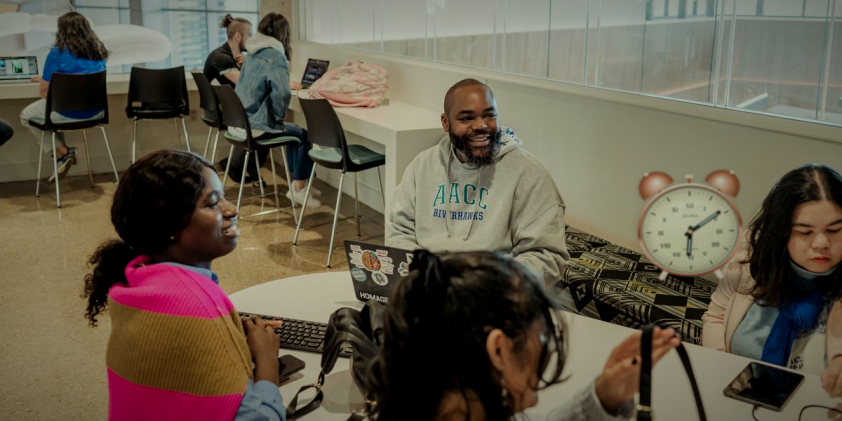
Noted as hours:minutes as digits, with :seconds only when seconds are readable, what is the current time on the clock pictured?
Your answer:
6:09
